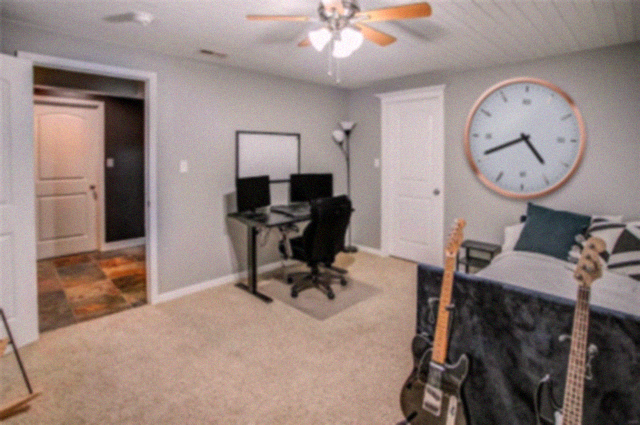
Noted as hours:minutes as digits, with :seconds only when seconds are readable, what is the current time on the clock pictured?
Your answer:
4:41
